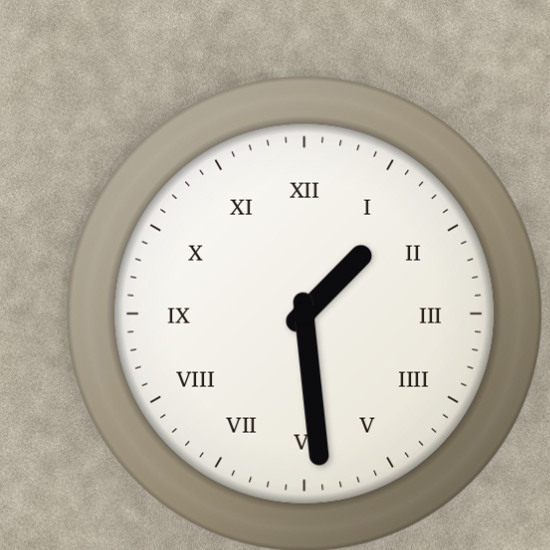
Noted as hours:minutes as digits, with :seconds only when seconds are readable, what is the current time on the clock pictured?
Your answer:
1:29
